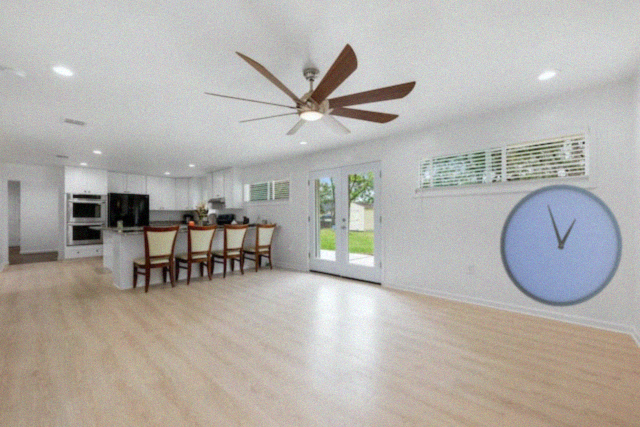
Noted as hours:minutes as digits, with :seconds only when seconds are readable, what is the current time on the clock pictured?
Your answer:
12:57
